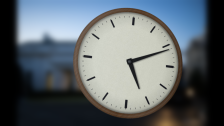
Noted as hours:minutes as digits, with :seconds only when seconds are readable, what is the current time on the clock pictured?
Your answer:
5:11
